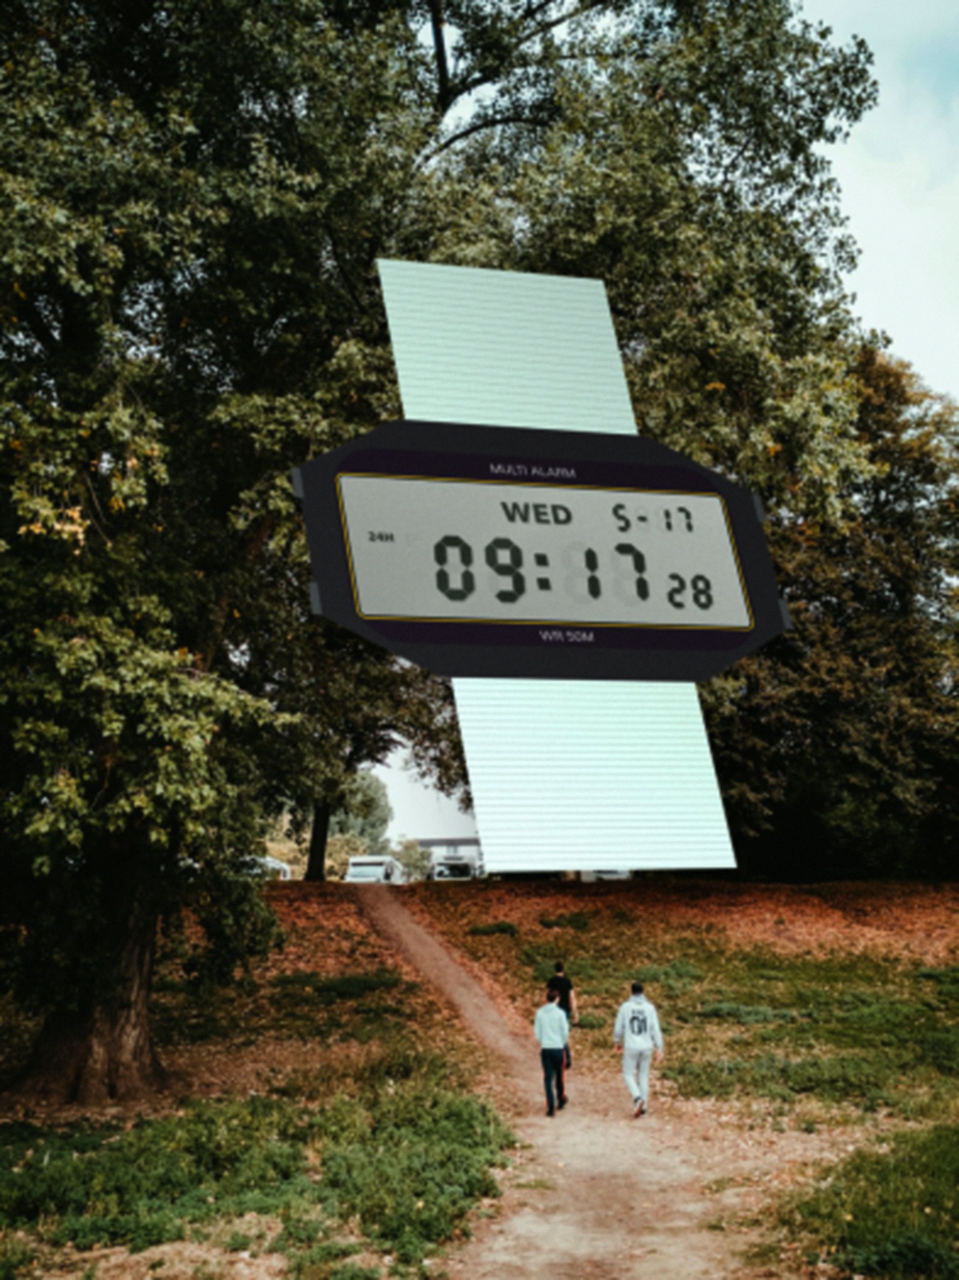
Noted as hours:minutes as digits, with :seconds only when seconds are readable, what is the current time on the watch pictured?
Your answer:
9:17:28
